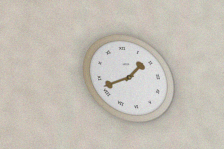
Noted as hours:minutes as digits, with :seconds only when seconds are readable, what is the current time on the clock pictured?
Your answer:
1:42
